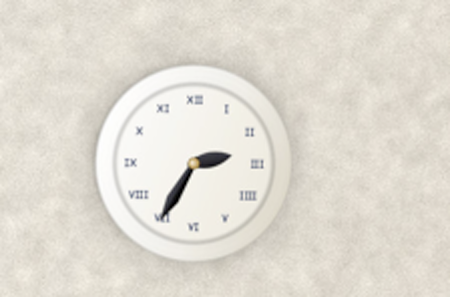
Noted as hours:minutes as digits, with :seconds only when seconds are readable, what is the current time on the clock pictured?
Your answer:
2:35
